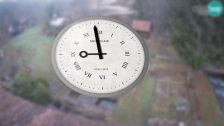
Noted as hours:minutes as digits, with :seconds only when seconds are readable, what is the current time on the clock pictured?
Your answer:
8:59
